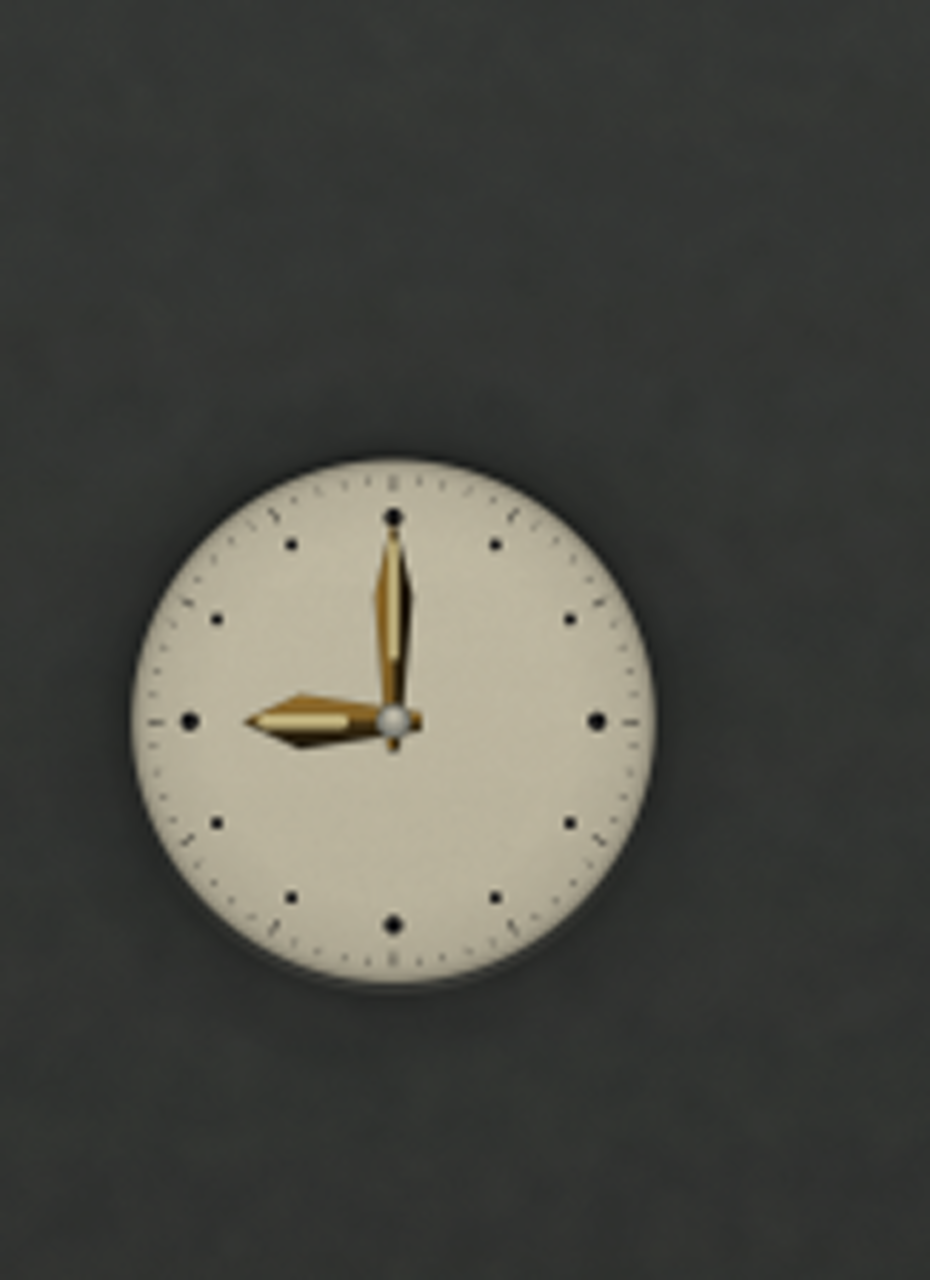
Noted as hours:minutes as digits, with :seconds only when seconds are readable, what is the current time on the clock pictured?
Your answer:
9:00
